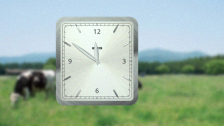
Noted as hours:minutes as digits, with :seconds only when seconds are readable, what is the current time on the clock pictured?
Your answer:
11:51
